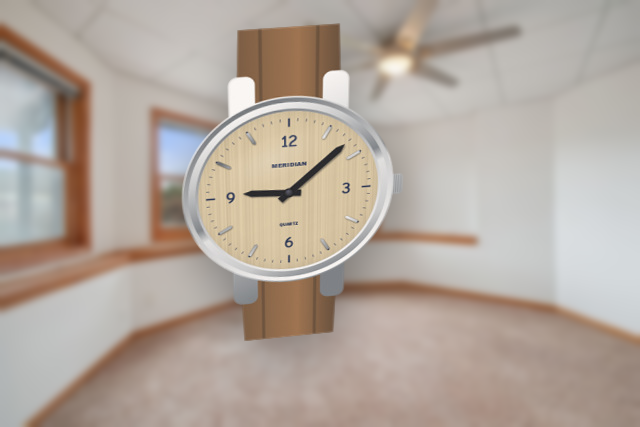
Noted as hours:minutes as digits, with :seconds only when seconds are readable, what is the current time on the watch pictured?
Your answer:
9:08
